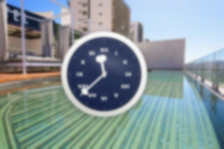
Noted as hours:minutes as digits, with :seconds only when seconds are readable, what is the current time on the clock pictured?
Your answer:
11:38
